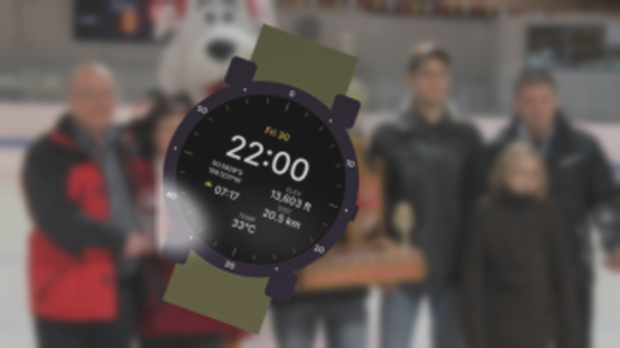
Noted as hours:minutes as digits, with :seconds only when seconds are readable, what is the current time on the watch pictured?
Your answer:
22:00
